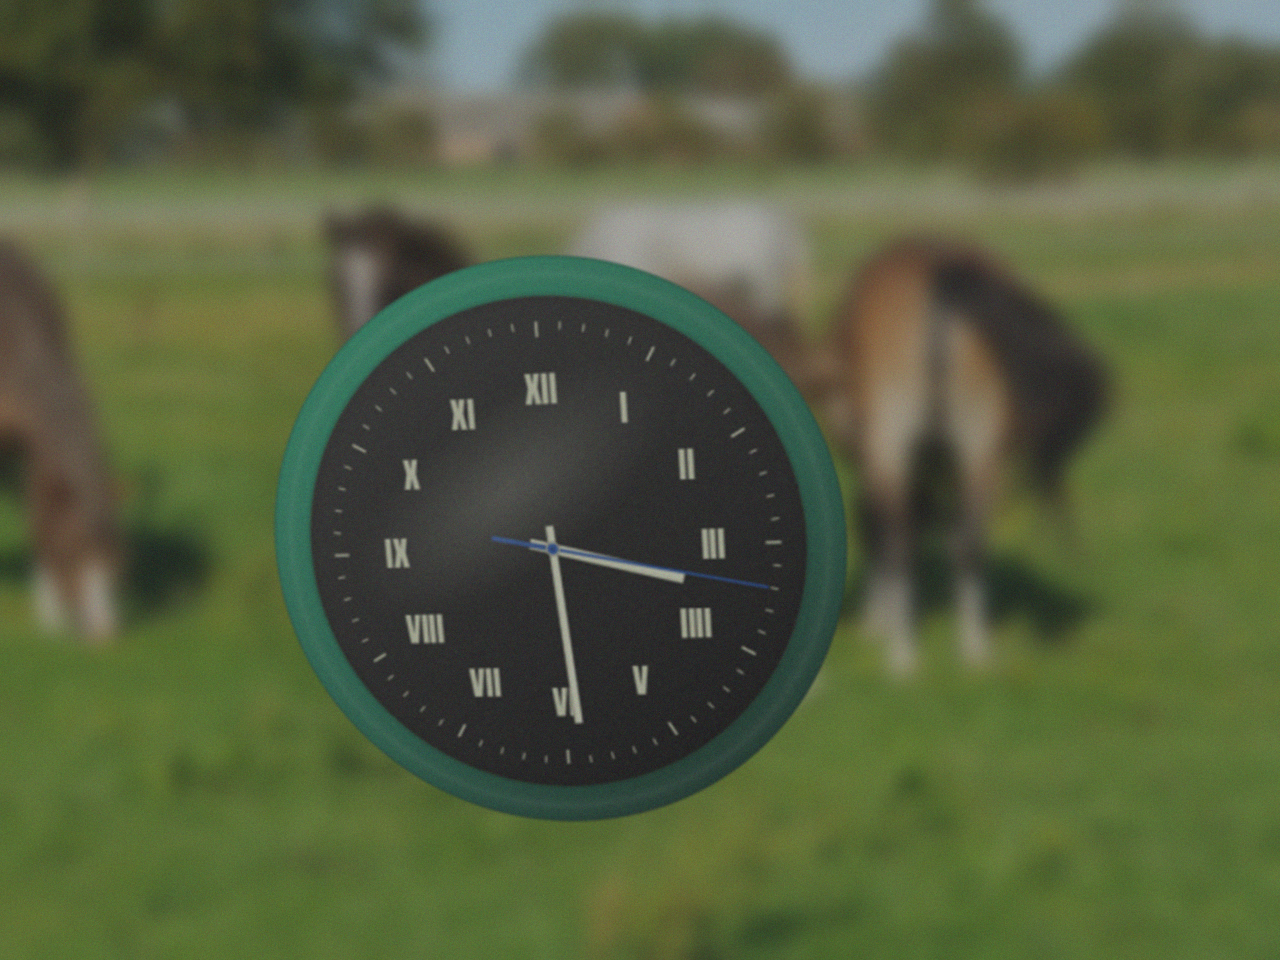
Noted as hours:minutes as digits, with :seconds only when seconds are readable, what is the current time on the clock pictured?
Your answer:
3:29:17
